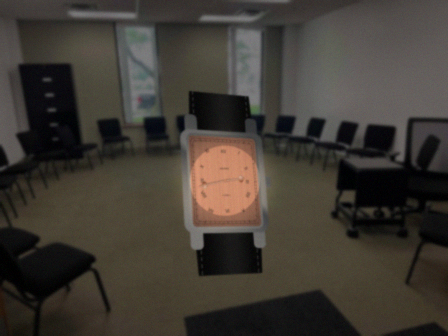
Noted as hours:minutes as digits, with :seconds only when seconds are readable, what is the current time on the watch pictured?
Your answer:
2:43
